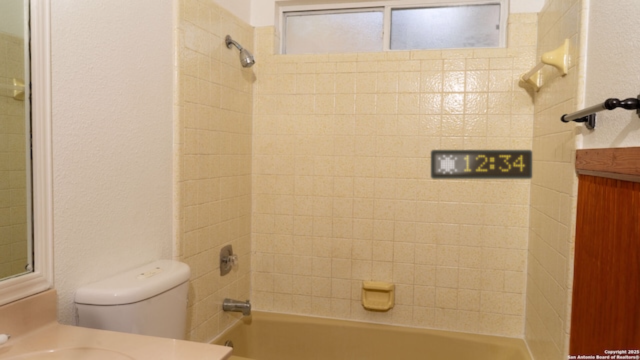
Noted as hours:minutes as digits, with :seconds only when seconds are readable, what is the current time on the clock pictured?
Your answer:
12:34
